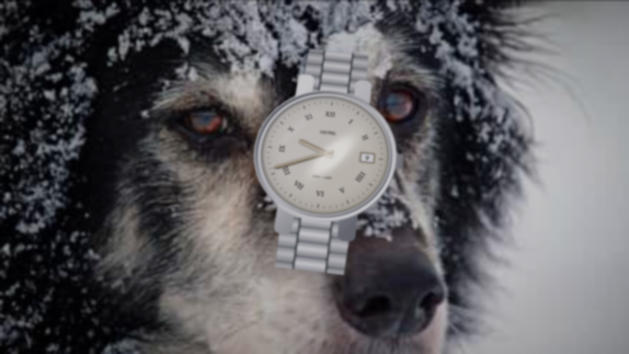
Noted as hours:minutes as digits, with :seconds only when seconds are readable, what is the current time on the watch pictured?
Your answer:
9:41
